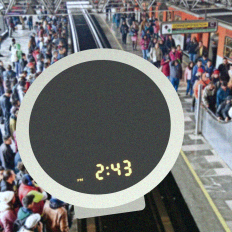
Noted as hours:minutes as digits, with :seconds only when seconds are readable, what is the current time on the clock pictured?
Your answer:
2:43
